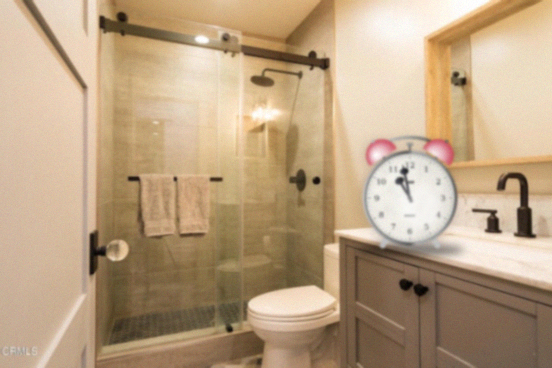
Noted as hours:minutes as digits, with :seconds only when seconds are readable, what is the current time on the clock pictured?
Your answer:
10:58
